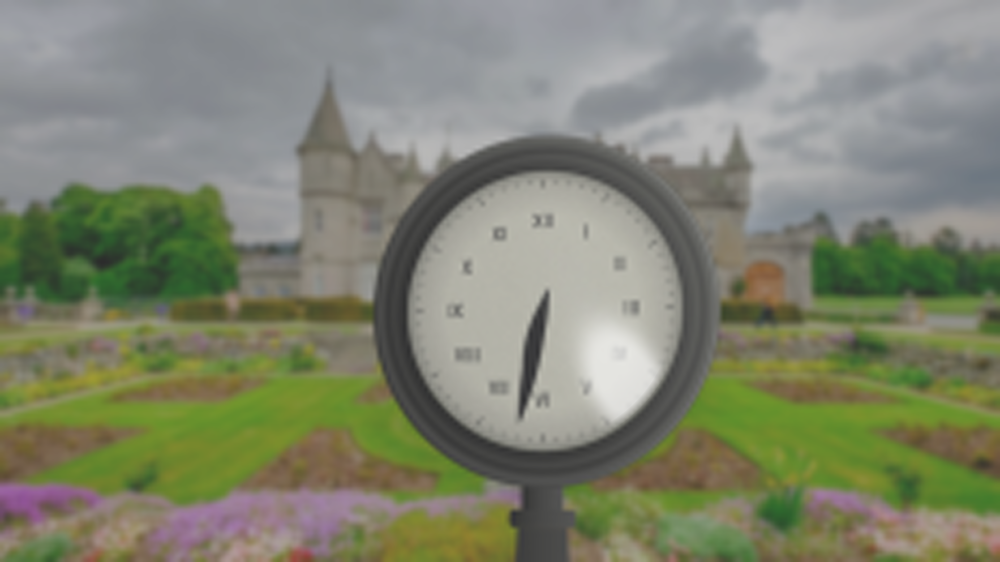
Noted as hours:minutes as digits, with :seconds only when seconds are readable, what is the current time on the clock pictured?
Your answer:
6:32
